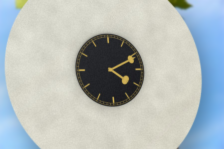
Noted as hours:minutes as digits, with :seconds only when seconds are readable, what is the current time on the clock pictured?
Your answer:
4:11
